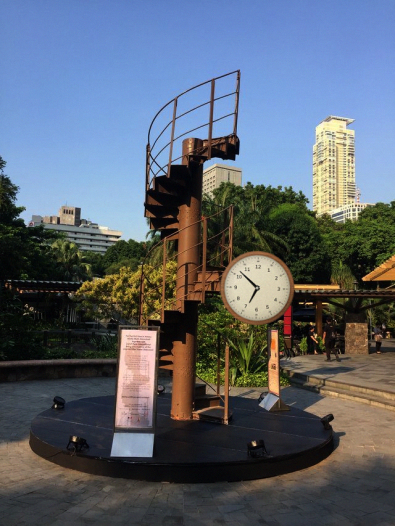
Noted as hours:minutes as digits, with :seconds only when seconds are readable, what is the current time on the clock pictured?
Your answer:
6:52
